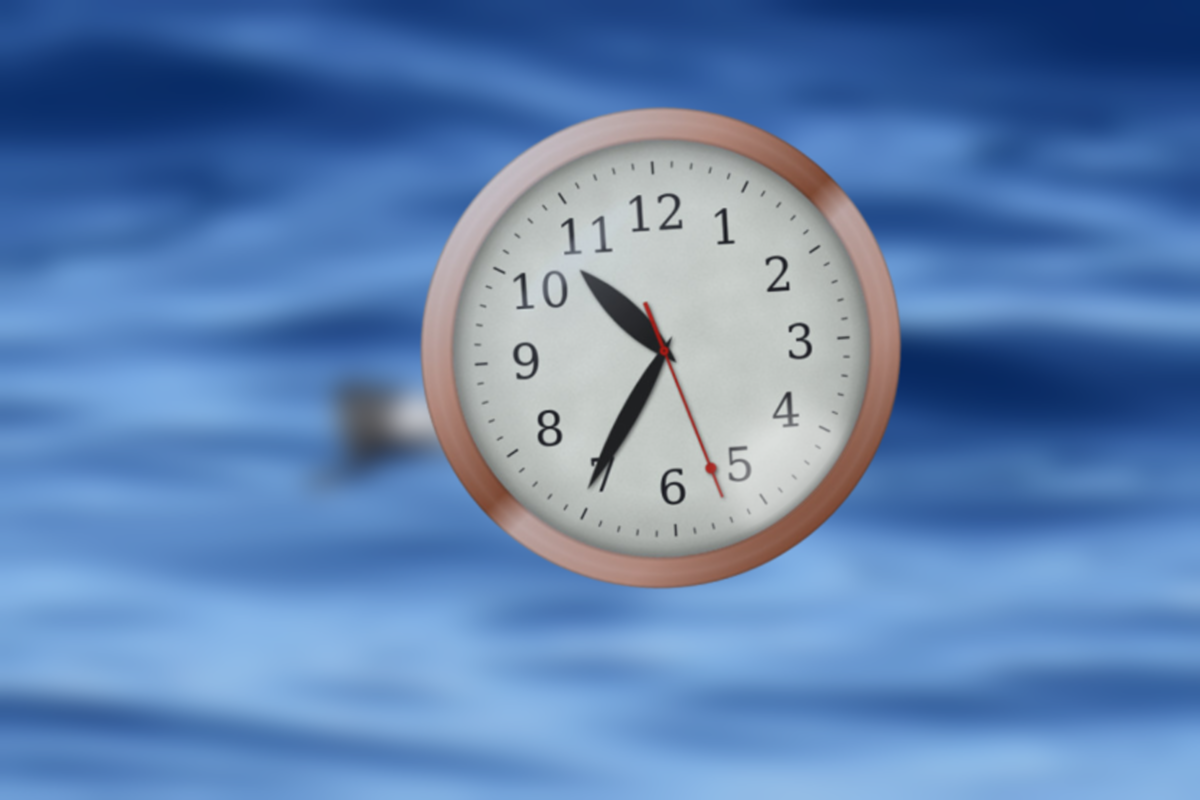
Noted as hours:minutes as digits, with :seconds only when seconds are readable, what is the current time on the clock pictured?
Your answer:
10:35:27
